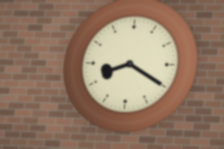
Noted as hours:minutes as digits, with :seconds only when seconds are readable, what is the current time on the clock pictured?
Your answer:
8:20
